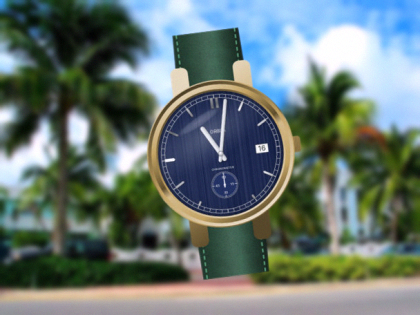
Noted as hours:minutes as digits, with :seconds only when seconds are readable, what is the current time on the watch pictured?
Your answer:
11:02
